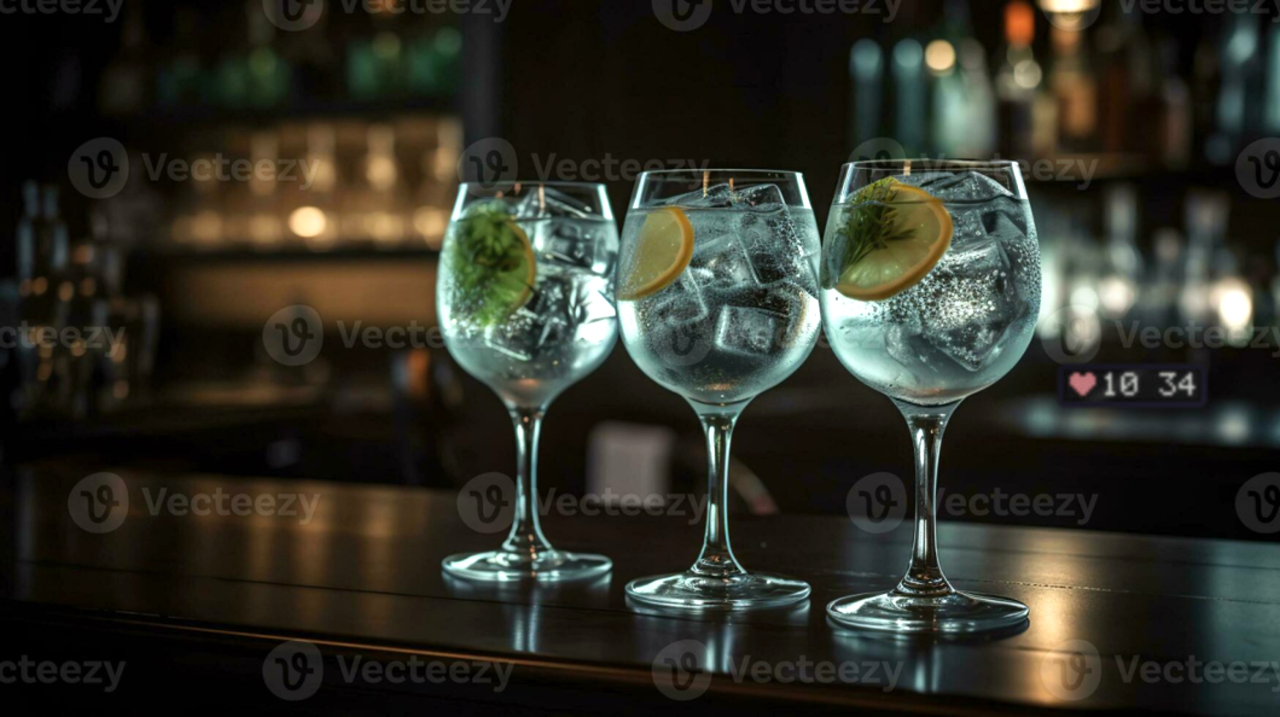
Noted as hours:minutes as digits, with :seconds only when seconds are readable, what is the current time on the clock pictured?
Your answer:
10:34
